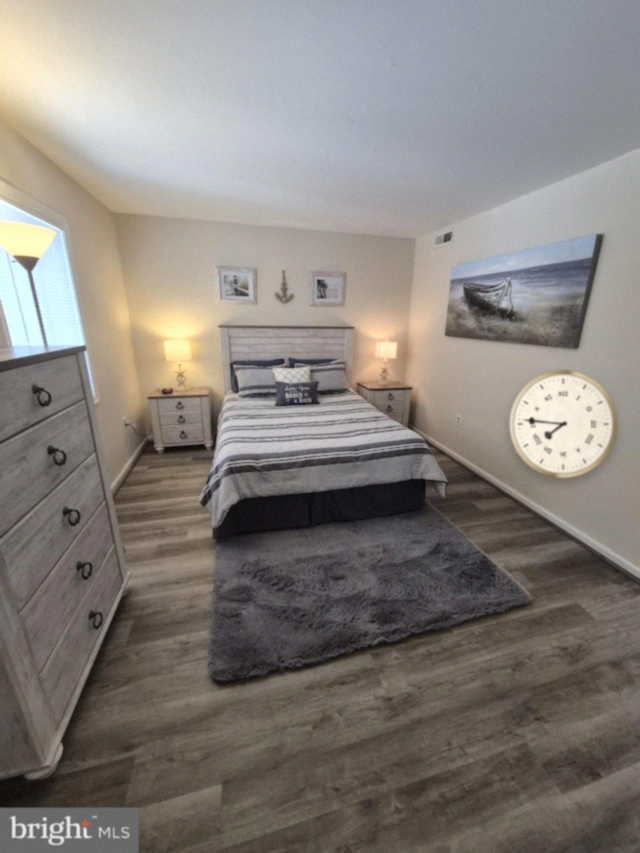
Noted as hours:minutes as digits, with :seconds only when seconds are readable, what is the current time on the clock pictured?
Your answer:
7:46
